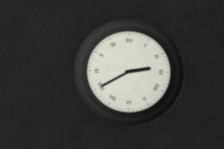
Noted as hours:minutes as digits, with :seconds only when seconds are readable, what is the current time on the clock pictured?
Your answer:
2:40
